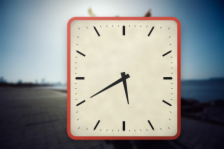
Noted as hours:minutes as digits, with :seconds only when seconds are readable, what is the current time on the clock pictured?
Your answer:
5:40
